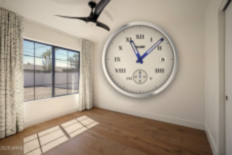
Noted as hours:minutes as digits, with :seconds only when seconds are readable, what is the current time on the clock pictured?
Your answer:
11:08
